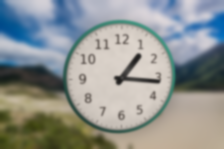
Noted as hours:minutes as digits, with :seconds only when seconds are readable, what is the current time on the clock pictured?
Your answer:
1:16
